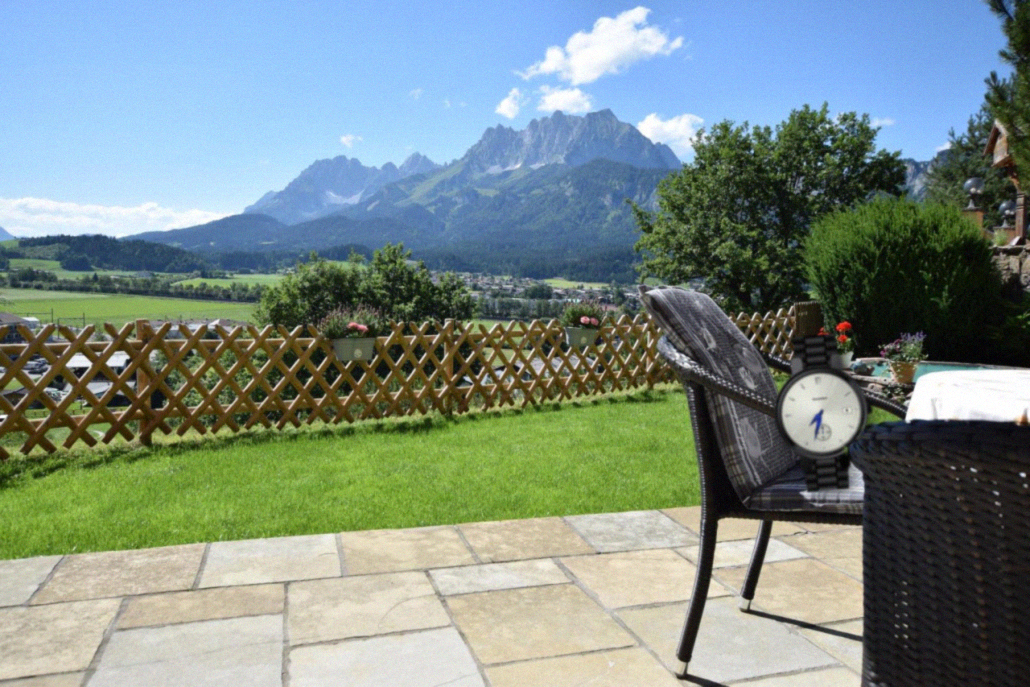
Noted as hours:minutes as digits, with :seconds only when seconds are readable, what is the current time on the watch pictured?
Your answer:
7:33
